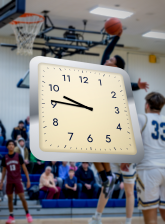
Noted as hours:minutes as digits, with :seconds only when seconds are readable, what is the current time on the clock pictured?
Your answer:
9:46
